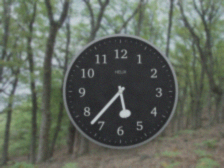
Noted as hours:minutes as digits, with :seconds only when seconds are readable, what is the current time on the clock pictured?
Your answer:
5:37
